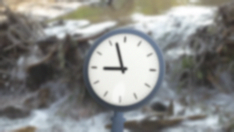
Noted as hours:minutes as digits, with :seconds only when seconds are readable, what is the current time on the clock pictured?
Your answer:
8:57
